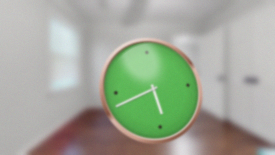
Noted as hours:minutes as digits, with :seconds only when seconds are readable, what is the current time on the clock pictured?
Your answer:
5:42
